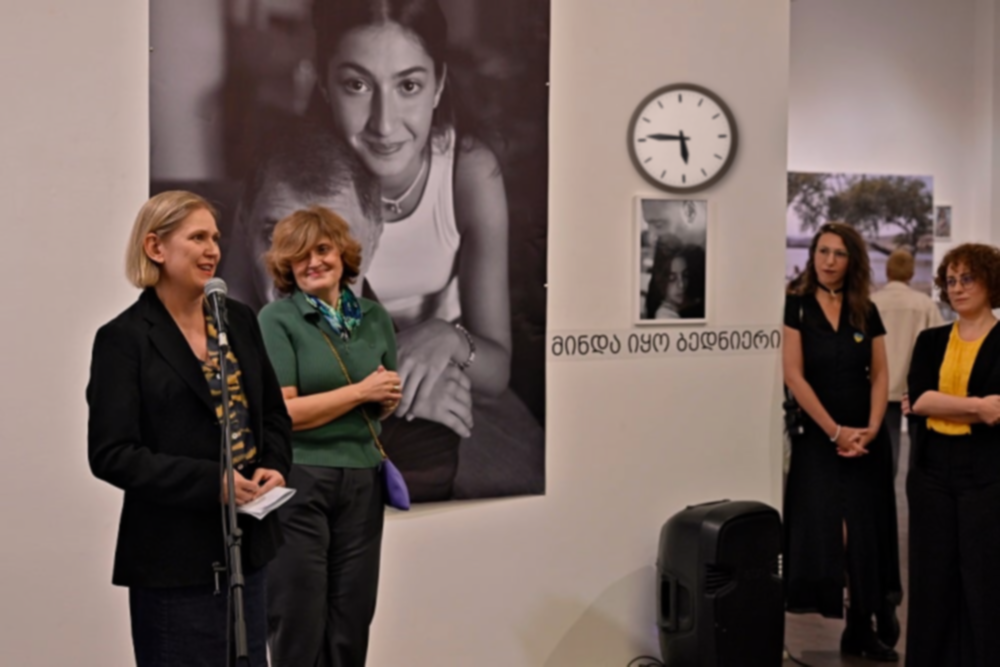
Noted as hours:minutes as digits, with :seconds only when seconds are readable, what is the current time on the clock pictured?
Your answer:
5:46
